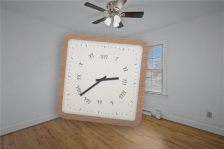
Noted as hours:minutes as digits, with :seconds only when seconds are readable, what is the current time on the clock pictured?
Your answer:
2:38
